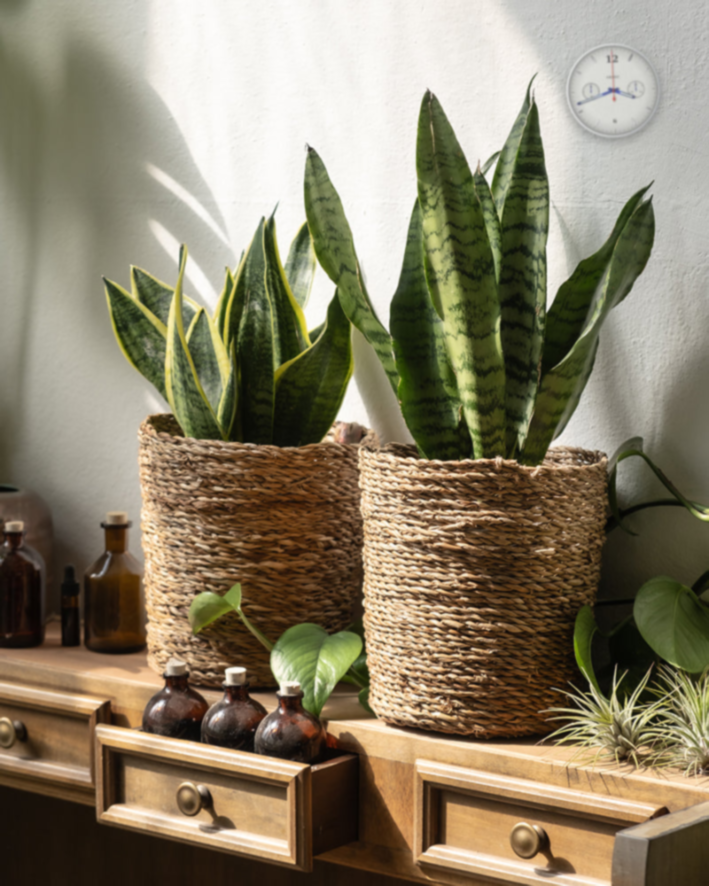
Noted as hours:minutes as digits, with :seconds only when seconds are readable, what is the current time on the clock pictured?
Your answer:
3:42
